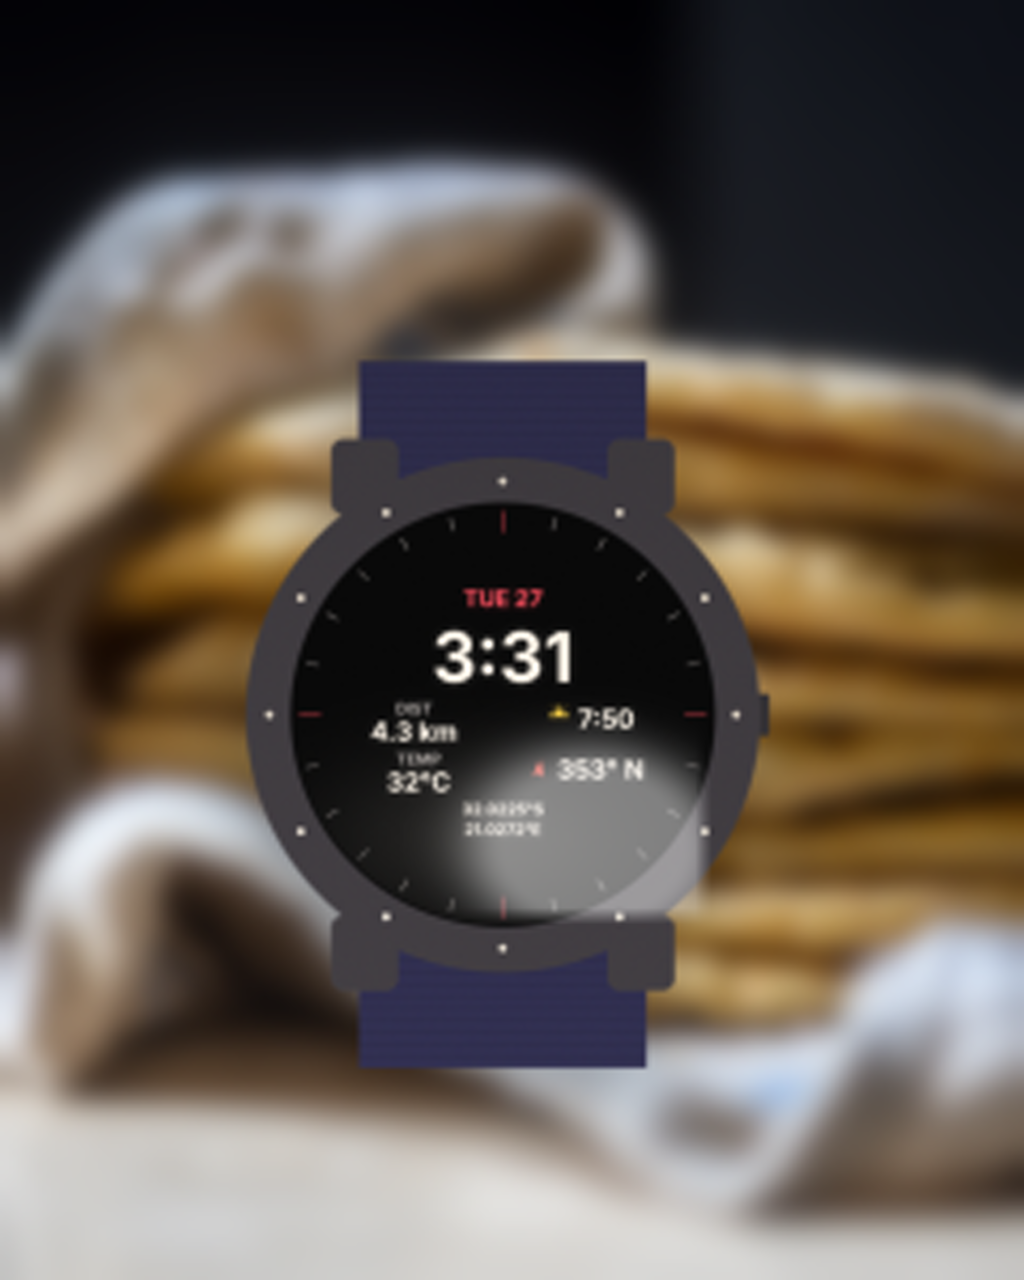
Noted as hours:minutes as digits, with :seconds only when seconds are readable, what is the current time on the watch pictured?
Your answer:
3:31
